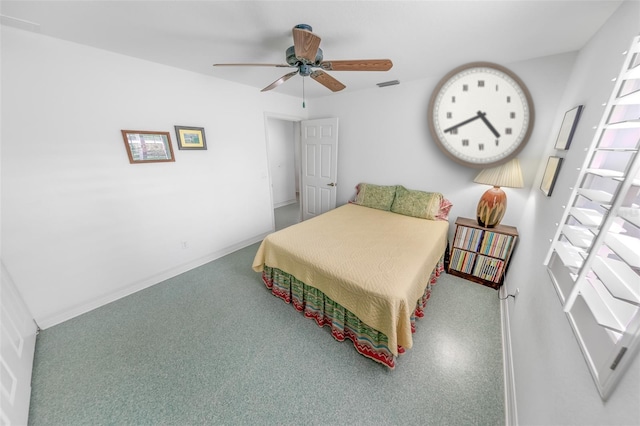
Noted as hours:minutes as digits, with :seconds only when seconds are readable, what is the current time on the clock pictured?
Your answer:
4:41
